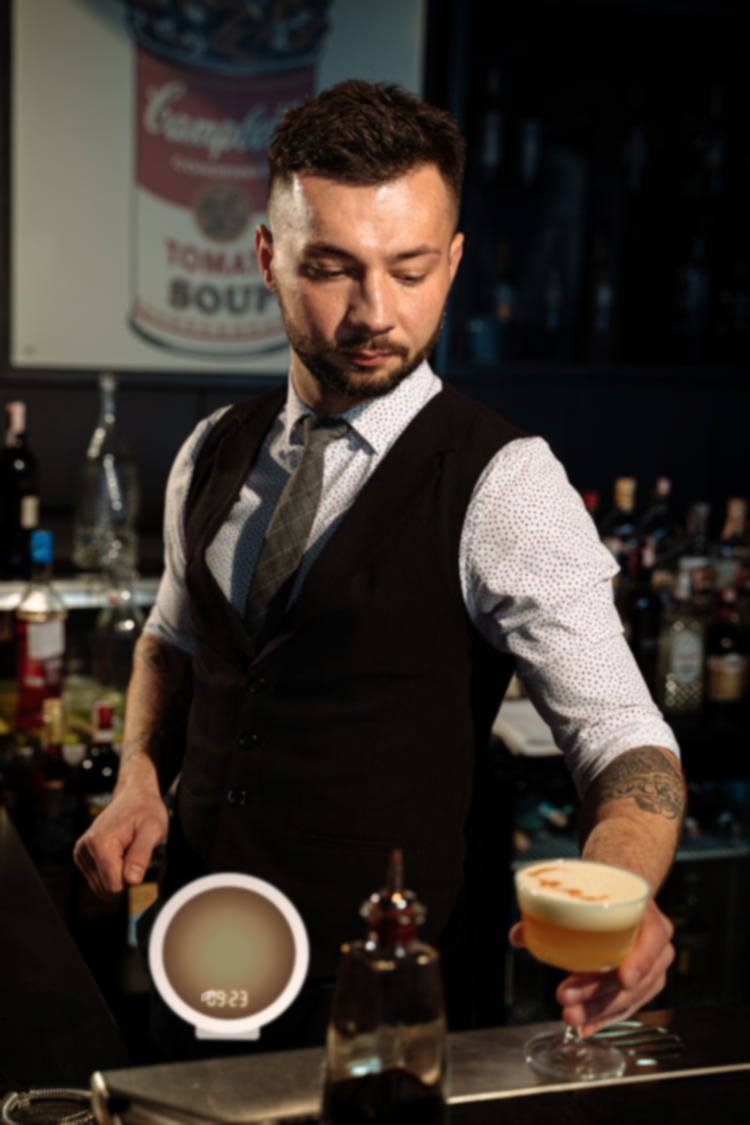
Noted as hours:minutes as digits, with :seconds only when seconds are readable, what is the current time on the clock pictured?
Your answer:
9:23
